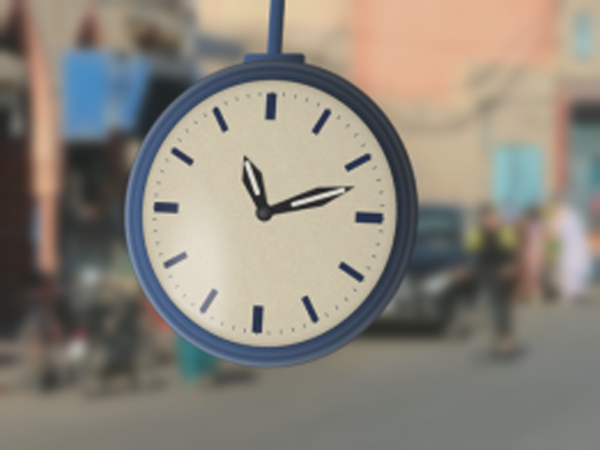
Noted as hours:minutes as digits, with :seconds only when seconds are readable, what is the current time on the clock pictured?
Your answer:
11:12
